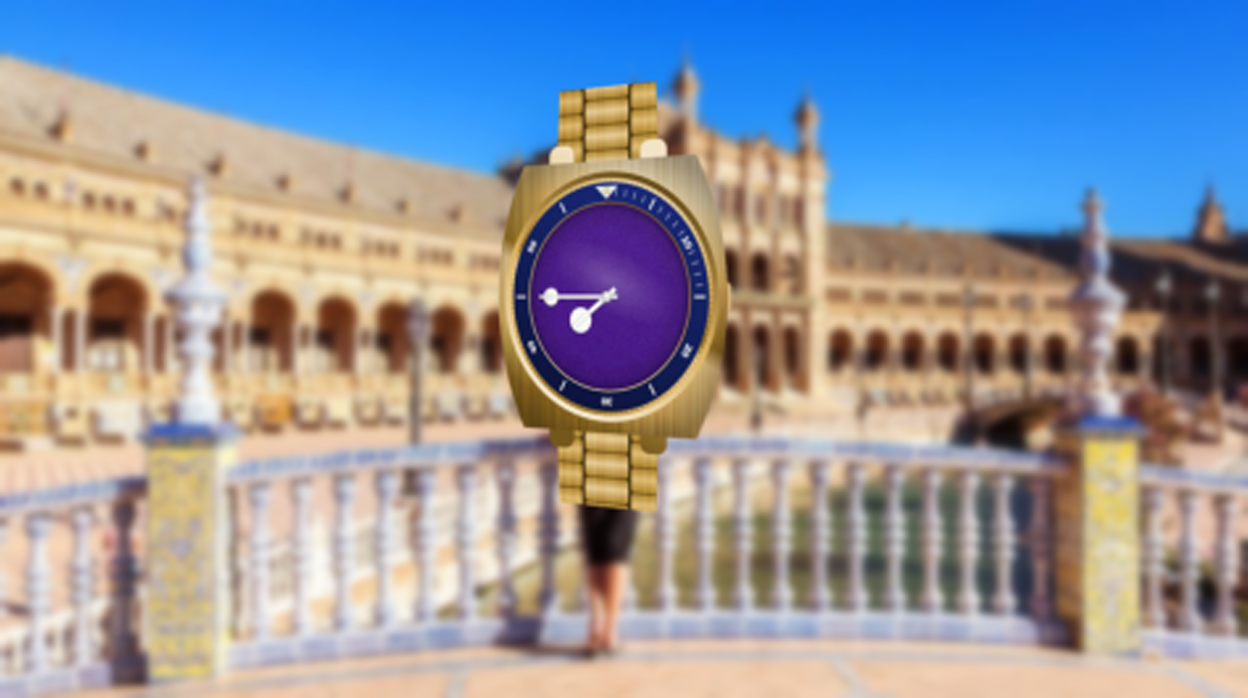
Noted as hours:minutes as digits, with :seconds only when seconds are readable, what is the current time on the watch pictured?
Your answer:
7:45
